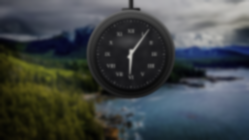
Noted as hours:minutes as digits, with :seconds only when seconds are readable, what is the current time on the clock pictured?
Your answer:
6:06
